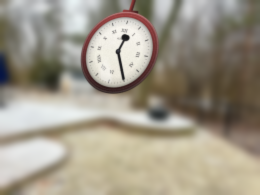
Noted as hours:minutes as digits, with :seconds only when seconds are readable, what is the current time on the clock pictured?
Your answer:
12:25
